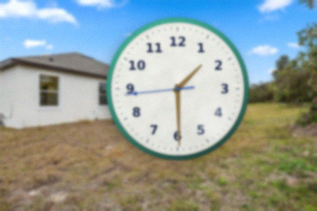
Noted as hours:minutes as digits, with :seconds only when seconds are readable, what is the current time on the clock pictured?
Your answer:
1:29:44
